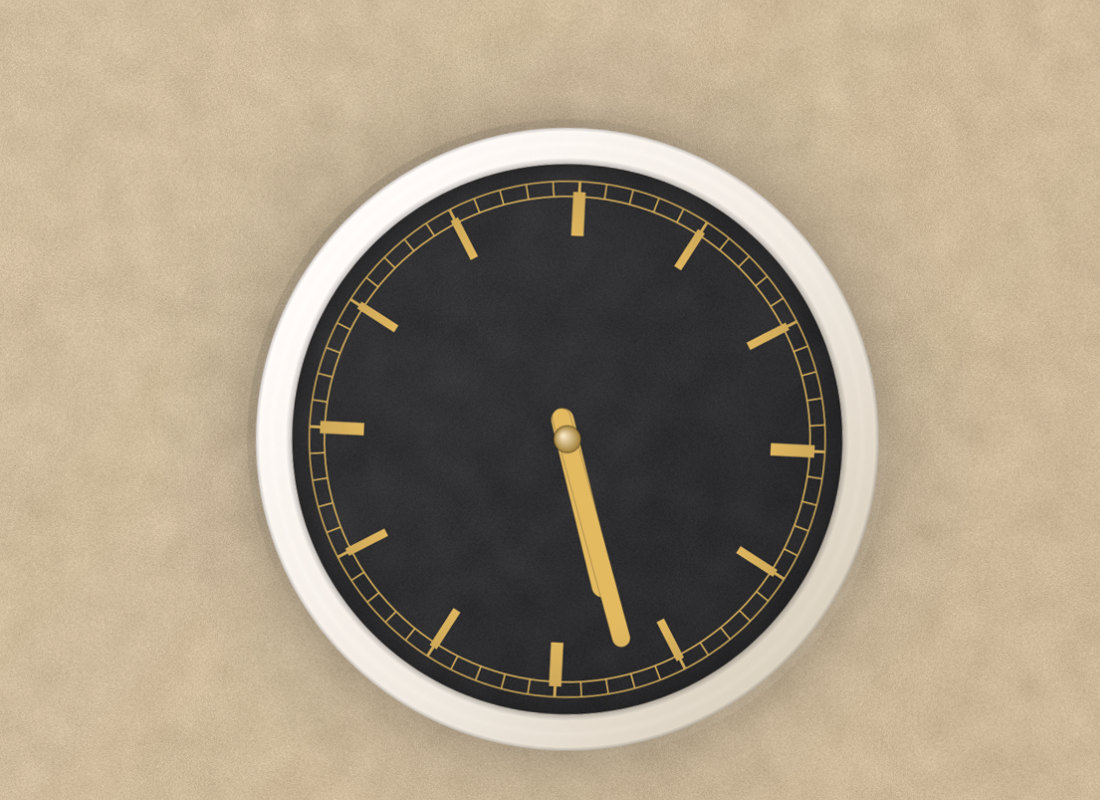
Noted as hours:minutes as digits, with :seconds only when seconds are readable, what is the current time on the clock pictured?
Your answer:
5:27
